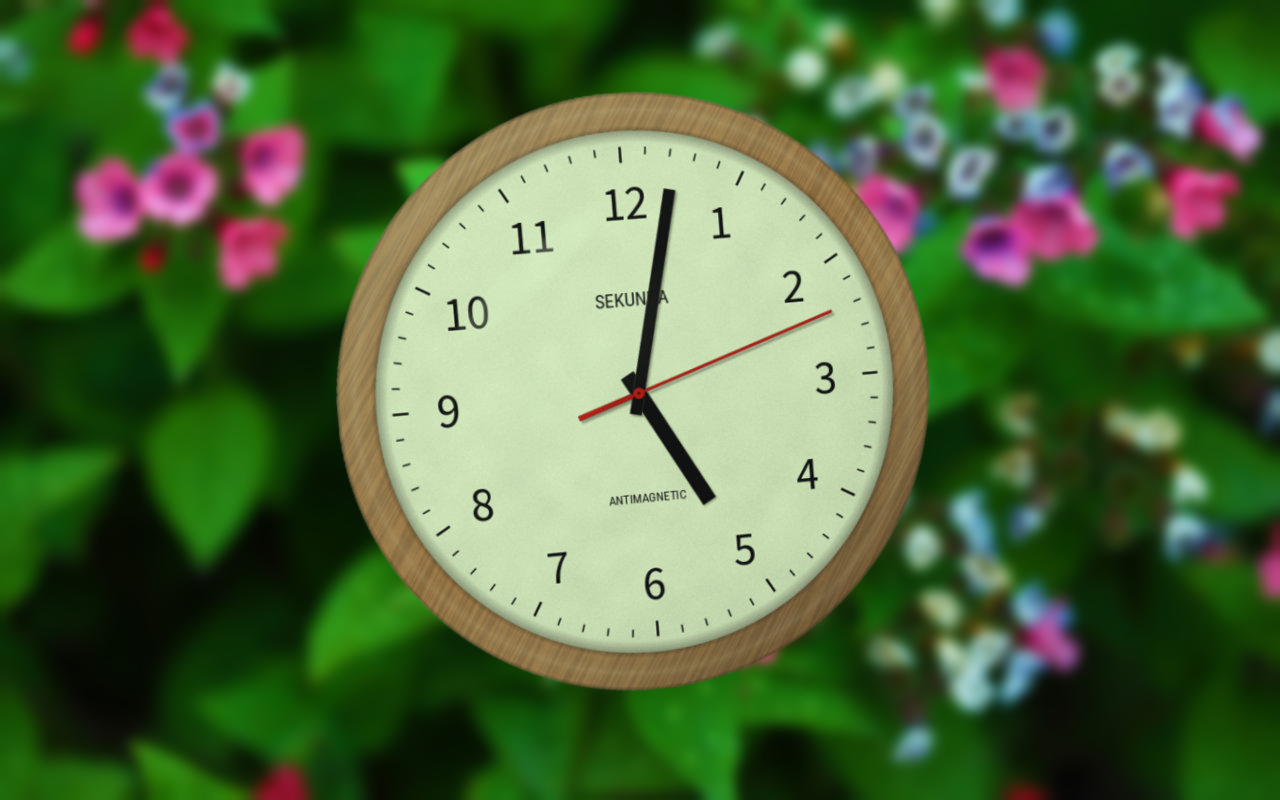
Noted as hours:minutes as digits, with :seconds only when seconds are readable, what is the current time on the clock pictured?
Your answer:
5:02:12
